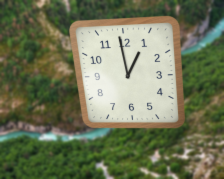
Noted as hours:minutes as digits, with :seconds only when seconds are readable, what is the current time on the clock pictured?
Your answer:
12:59
